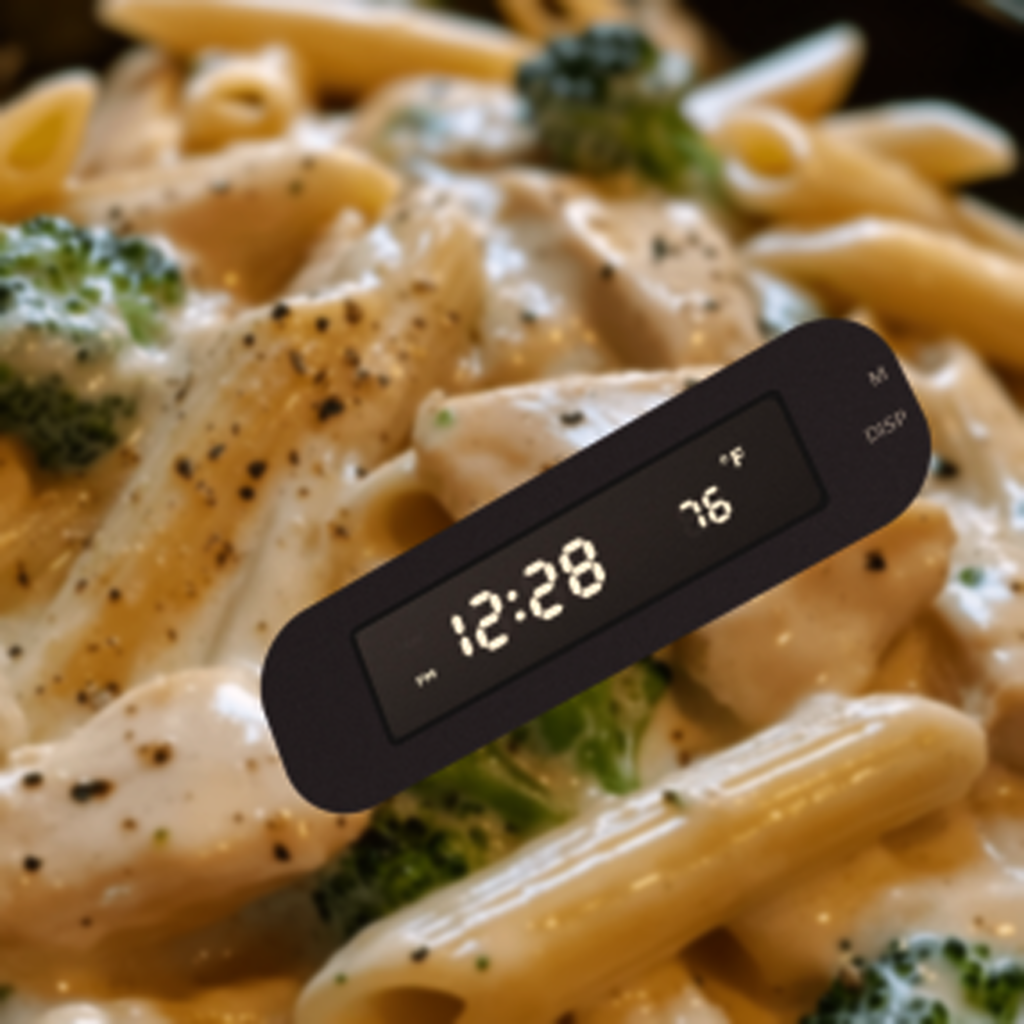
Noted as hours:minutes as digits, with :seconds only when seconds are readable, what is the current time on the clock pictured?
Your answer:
12:28
